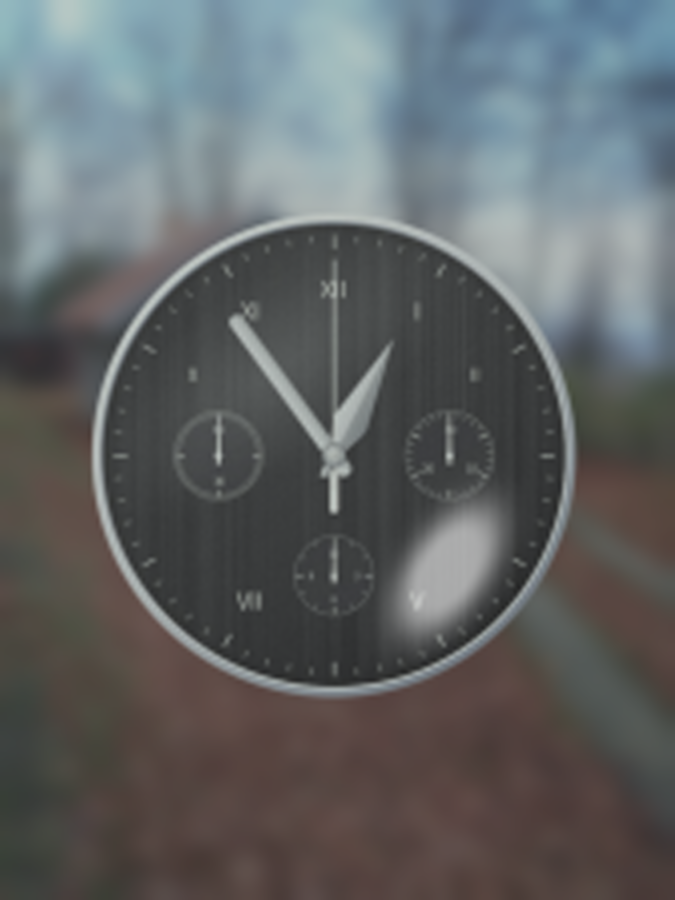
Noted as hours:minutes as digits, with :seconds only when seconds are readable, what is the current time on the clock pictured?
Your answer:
12:54
